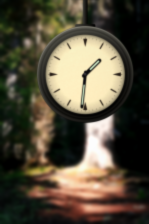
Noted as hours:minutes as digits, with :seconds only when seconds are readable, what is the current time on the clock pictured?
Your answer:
1:31
